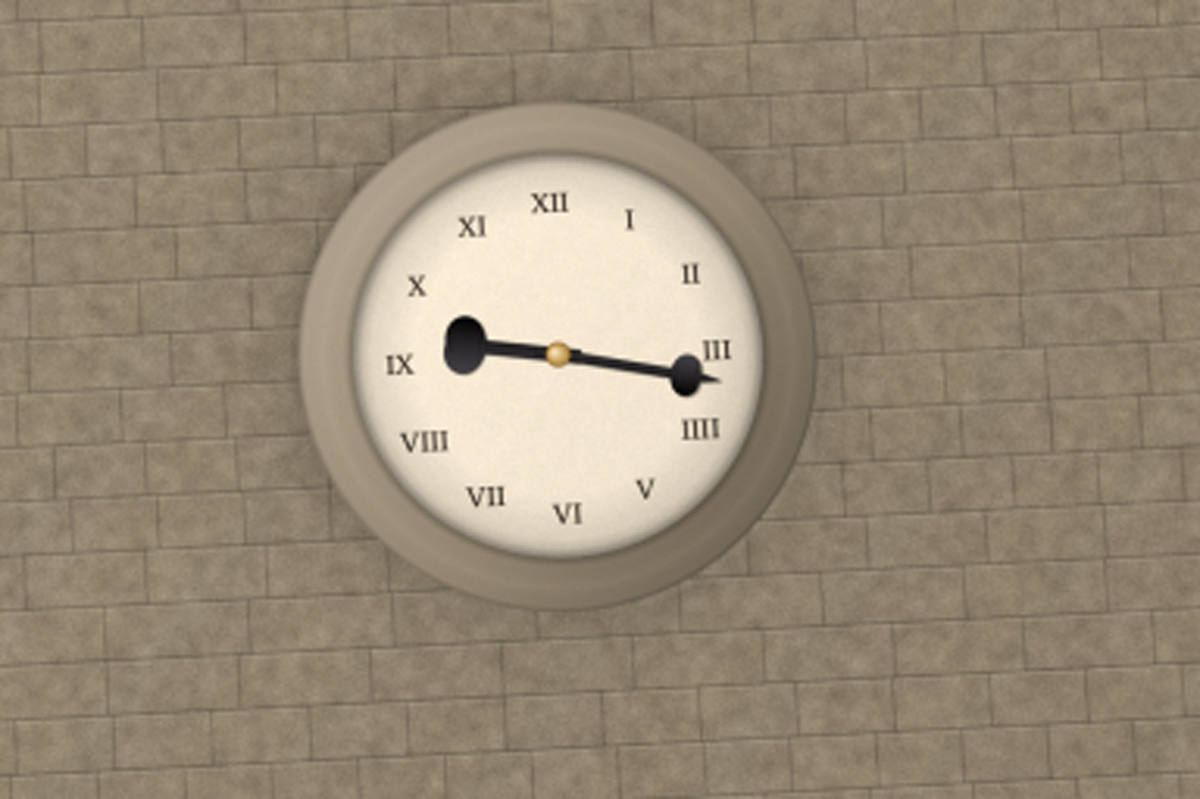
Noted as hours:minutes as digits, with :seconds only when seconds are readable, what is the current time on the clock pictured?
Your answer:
9:17
